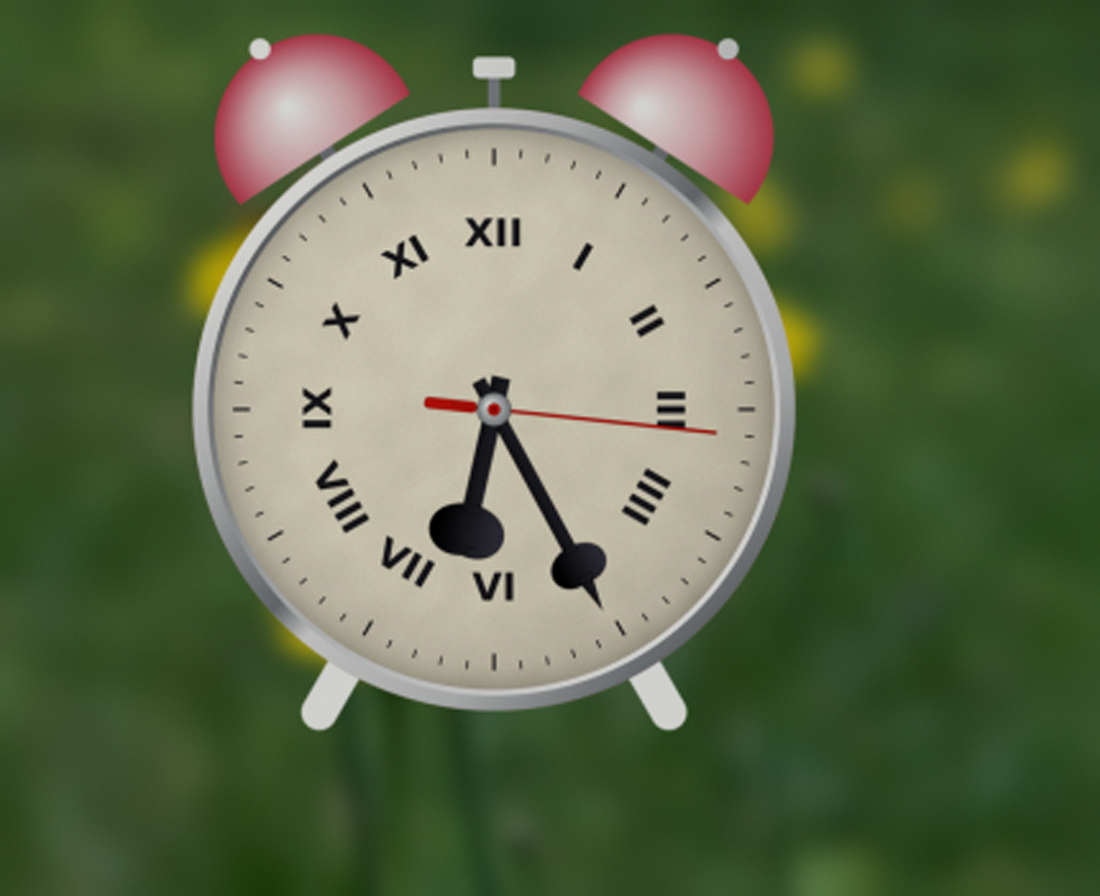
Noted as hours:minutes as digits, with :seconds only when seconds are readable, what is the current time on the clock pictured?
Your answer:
6:25:16
